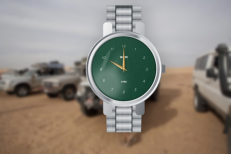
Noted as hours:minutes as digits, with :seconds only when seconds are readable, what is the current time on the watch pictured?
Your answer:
10:00
